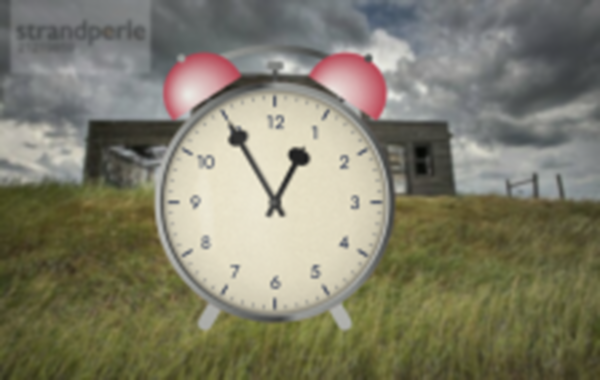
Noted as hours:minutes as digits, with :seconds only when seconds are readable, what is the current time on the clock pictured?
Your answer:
12:55
